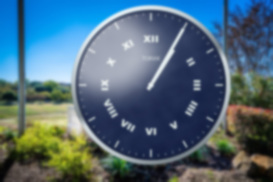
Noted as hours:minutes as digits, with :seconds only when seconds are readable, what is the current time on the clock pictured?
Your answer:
1:05
